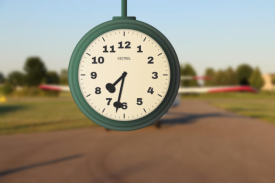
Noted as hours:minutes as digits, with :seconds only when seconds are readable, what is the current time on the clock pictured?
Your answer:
7:32
